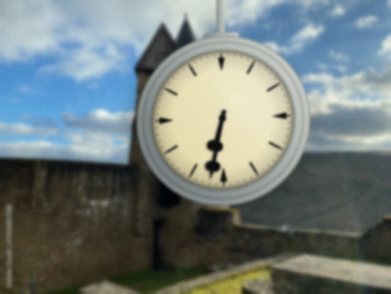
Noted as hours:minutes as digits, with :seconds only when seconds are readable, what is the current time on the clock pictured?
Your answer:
6:32
